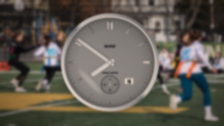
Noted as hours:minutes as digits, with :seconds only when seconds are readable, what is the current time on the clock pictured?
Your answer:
7:51
